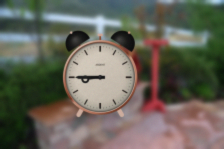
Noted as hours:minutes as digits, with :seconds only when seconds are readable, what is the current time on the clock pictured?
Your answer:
8:45
